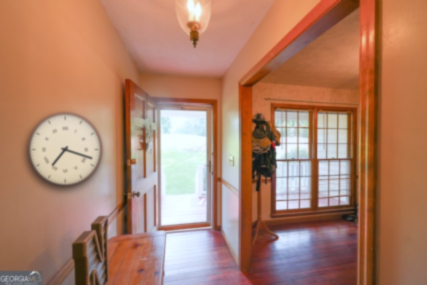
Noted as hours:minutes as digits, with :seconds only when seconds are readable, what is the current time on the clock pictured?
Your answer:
7:18
